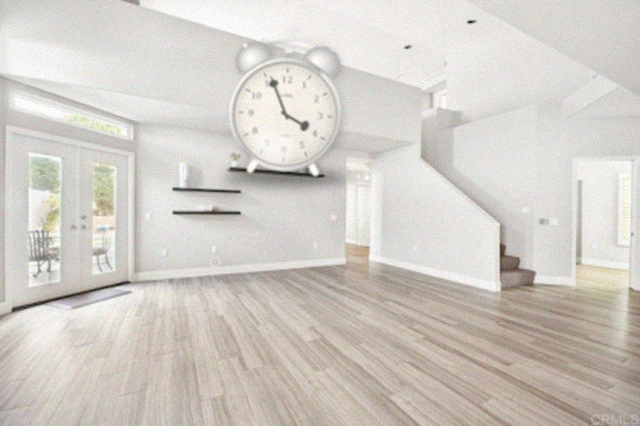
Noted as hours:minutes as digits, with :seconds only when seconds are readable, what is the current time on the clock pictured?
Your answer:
3:56
